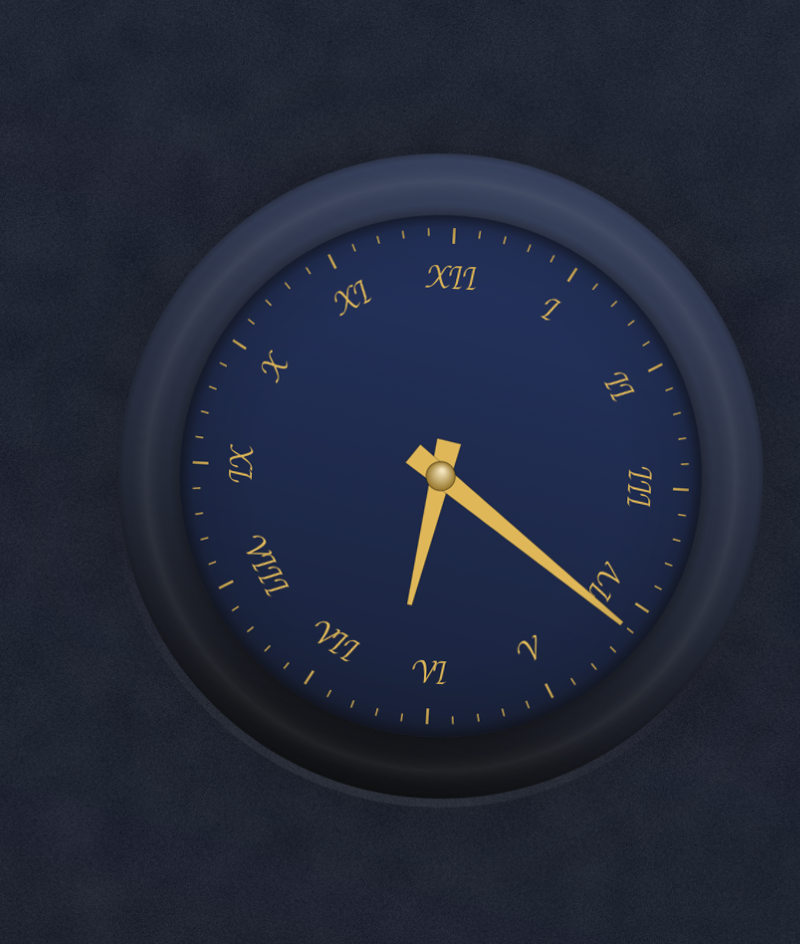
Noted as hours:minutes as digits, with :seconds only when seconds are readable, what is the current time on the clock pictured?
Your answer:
6:21
